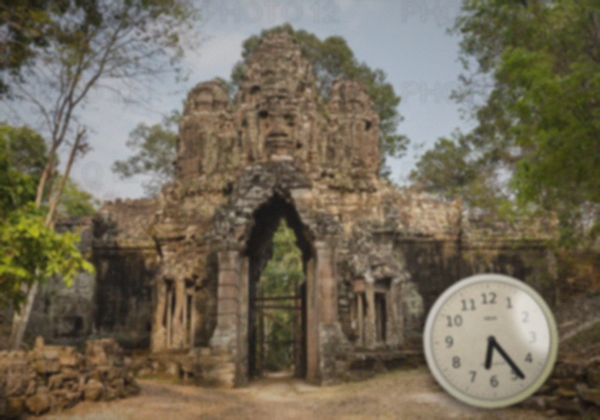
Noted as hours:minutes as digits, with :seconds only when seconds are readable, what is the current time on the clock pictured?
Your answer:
6:24
